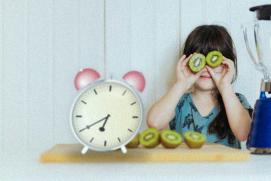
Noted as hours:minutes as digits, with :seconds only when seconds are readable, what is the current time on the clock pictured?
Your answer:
6:40
